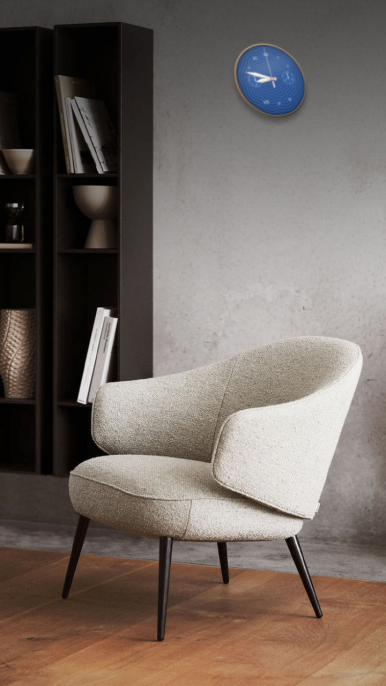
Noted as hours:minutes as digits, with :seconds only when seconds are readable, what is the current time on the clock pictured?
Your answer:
8:48
